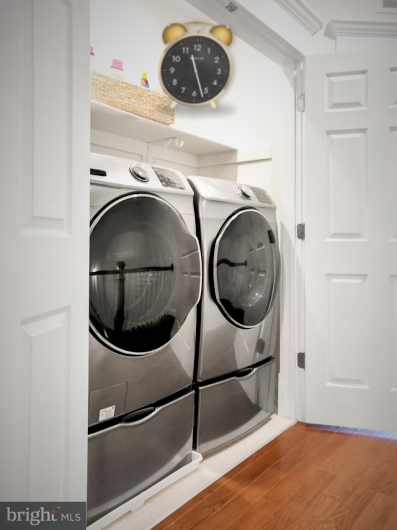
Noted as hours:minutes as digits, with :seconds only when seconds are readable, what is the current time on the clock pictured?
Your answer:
11:27
